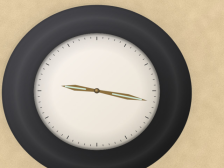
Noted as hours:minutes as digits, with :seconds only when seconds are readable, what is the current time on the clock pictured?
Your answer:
9:17
